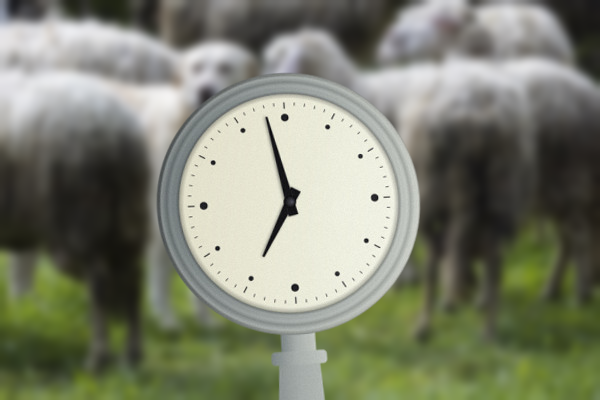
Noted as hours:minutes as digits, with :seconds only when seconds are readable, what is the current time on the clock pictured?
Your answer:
6:58
